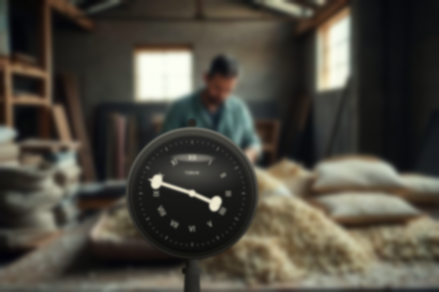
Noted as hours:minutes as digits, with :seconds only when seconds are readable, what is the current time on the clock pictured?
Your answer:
3:48
